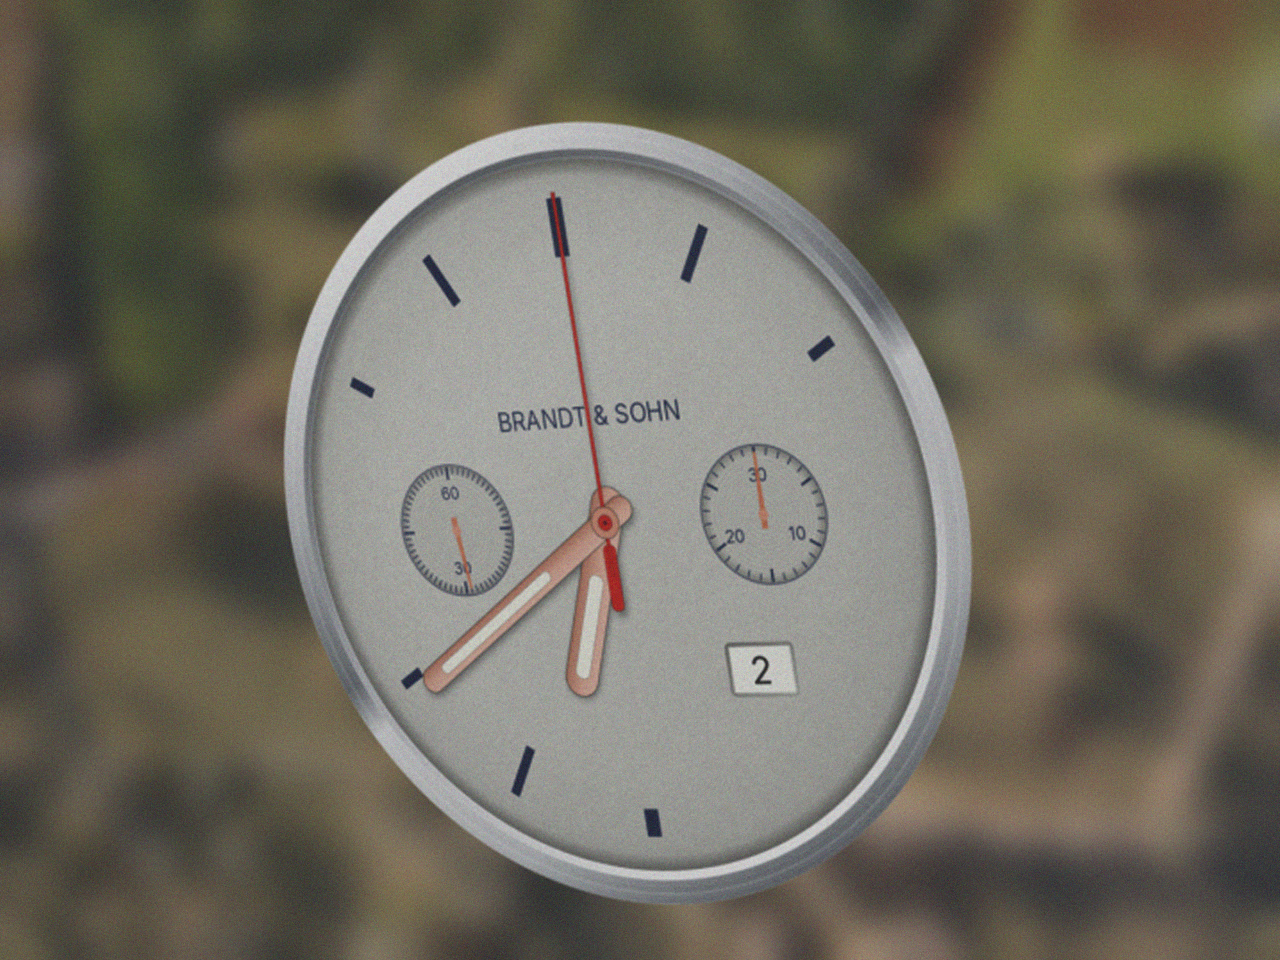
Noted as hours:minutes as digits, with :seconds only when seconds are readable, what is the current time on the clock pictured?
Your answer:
6:39:29
